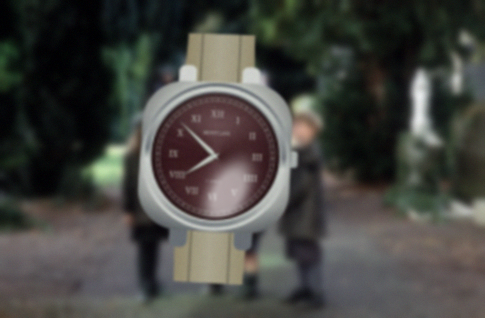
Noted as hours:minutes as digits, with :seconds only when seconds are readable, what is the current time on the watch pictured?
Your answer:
7:52
